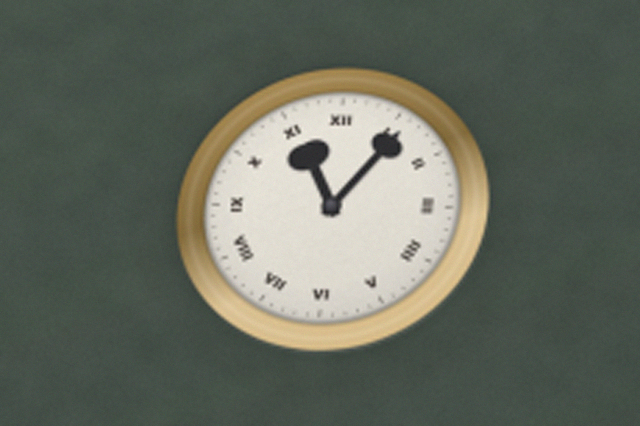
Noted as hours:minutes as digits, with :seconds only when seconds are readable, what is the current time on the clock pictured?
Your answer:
11:06
